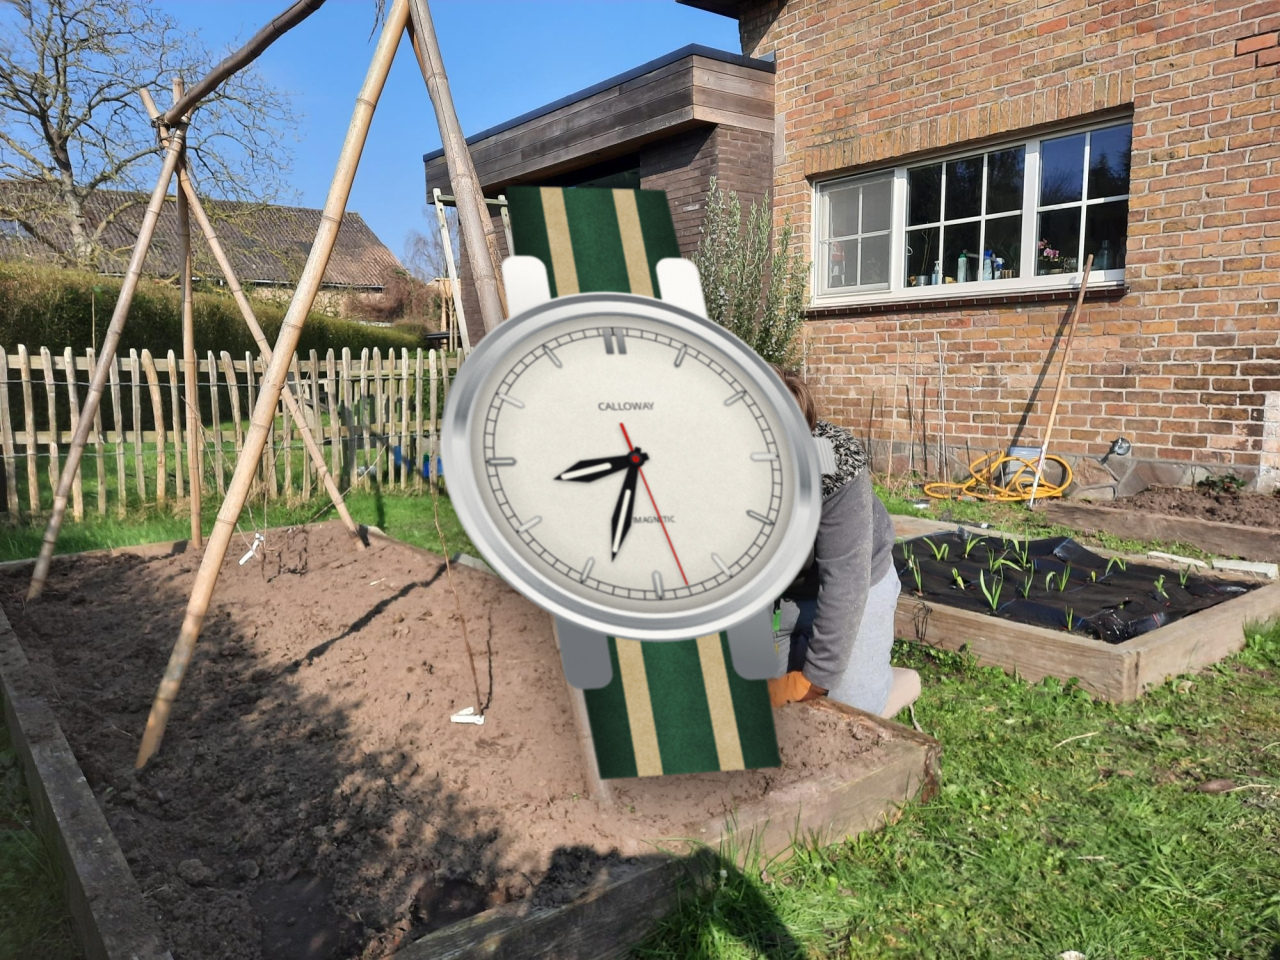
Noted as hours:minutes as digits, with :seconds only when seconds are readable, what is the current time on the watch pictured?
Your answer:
8:33:28
